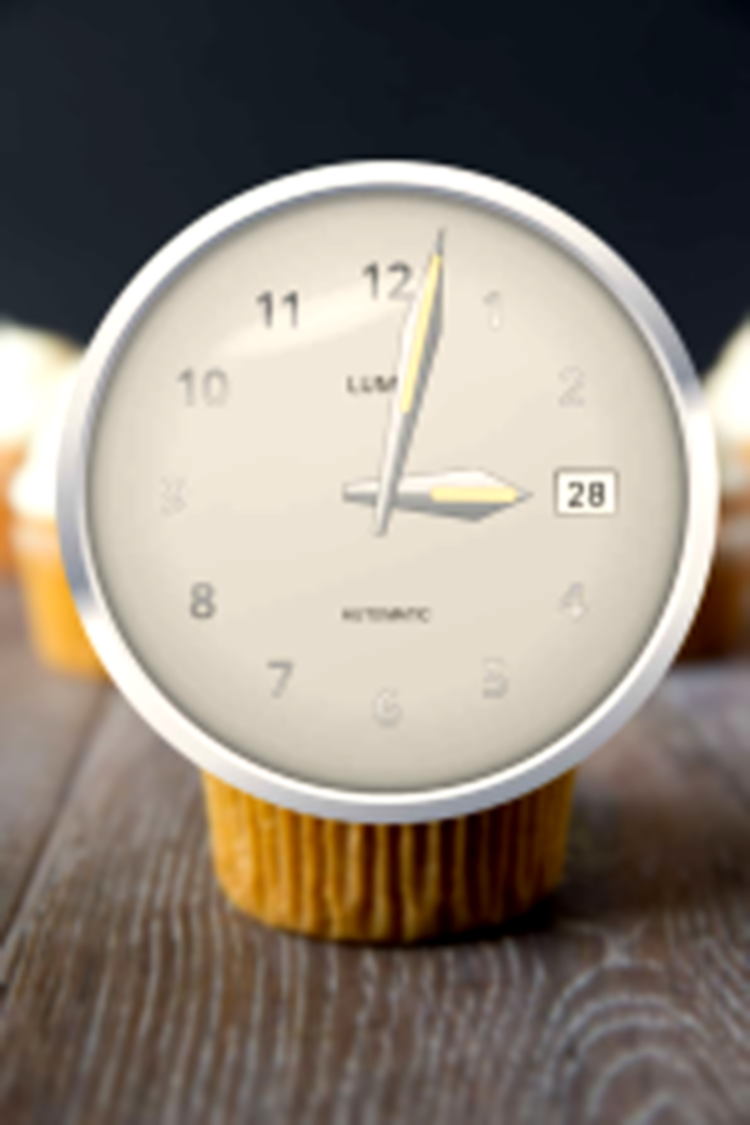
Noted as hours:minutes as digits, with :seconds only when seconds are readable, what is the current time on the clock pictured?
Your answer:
3:02
